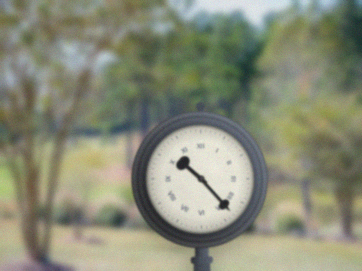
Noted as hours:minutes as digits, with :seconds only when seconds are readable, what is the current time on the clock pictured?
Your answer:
10:23
